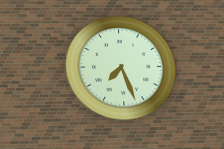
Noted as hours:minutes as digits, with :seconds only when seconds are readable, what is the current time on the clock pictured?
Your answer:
7:27
